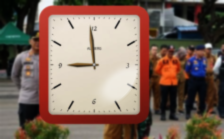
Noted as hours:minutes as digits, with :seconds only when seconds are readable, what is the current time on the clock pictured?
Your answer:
8:59
